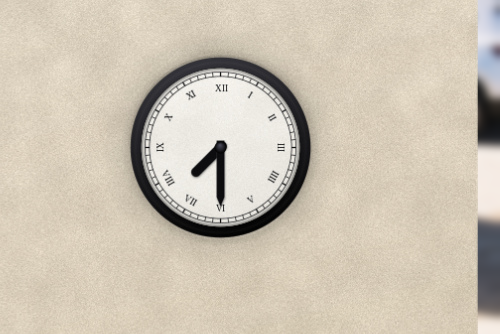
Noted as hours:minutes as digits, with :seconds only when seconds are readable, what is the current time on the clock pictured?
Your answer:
7:30
